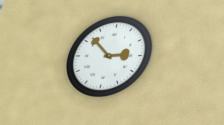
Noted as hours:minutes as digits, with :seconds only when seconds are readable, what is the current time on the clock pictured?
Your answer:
2:52
